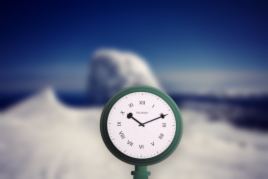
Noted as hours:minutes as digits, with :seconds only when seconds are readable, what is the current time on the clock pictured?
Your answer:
10:11
